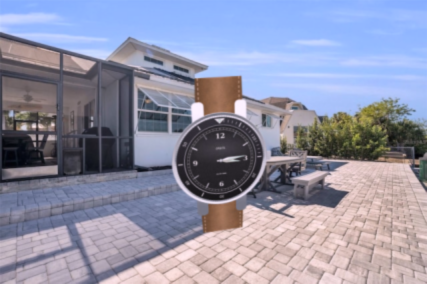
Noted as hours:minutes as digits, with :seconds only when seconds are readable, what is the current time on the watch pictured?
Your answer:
3:14
